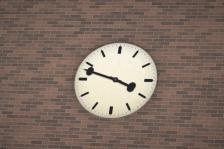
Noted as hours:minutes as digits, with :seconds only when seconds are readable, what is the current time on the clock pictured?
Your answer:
3:48
